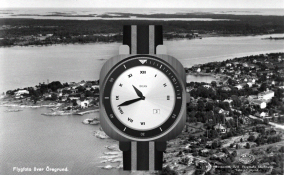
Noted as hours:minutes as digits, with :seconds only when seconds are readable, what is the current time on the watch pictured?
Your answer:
10:42
